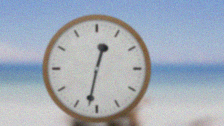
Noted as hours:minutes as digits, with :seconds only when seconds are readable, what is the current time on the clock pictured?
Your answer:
12:32
